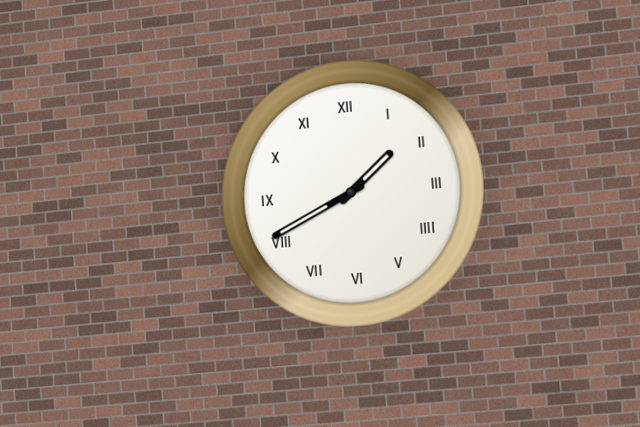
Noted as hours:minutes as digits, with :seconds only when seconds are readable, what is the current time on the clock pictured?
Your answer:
1:41
